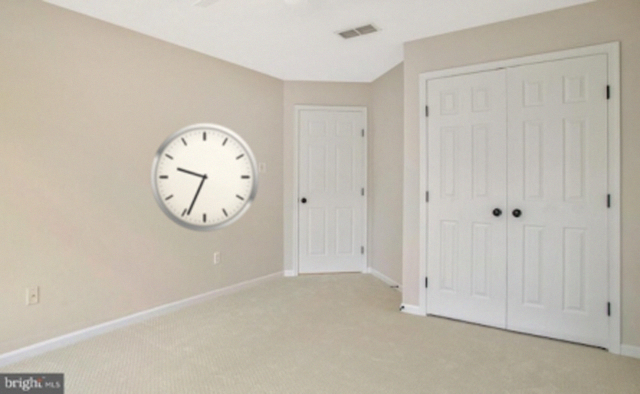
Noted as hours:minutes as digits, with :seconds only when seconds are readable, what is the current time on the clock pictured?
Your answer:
9:34
